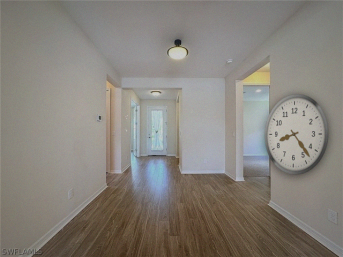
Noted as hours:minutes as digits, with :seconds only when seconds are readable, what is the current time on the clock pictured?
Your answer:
8:23
